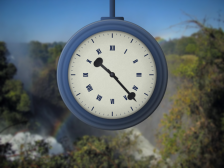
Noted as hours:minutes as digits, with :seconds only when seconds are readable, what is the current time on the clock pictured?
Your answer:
10:23
